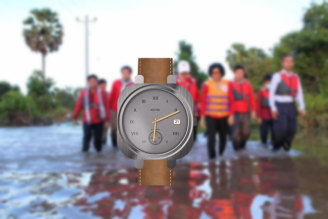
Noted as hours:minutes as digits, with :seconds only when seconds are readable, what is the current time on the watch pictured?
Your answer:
6:11
